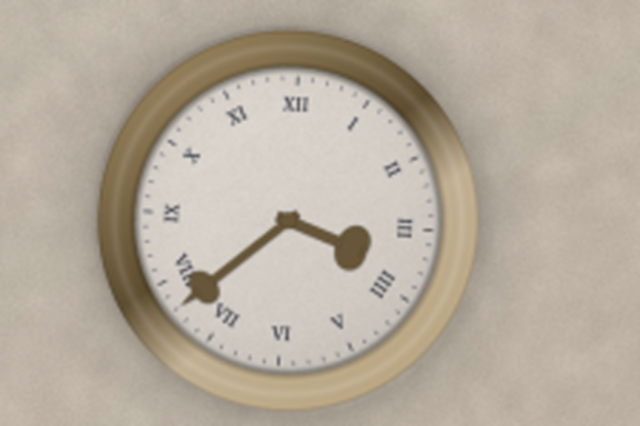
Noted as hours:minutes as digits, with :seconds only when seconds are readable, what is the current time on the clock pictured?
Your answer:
3:38
